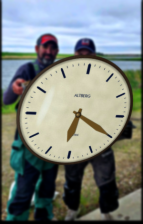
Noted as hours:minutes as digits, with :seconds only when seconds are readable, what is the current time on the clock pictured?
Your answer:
6:20
